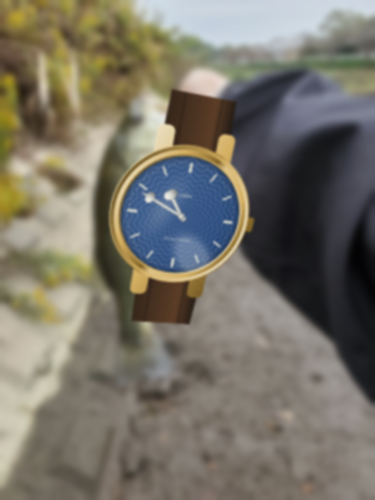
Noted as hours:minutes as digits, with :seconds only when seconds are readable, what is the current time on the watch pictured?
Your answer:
10:49
